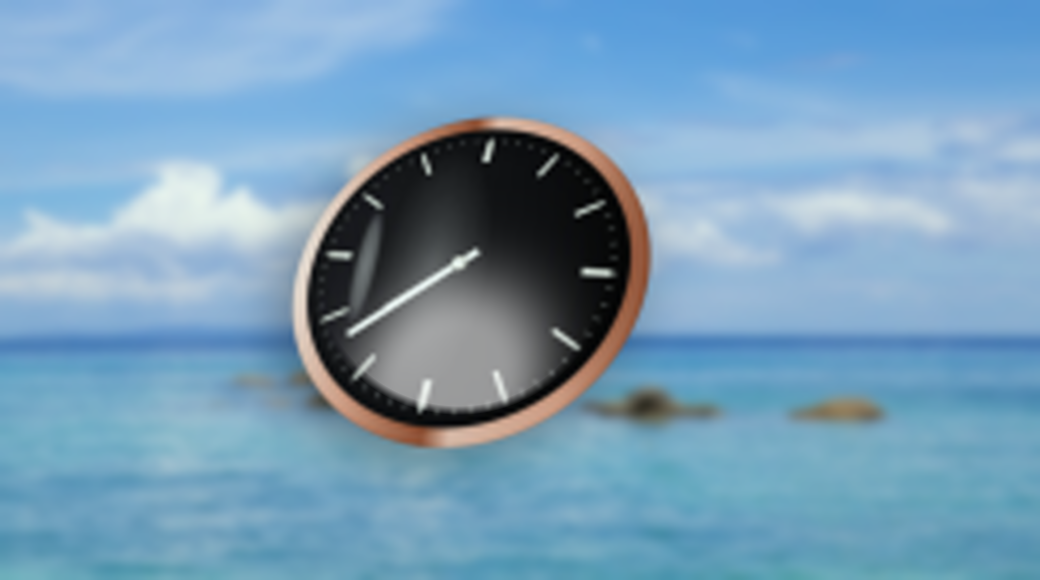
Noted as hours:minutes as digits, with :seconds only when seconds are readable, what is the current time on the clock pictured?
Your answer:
7:38
